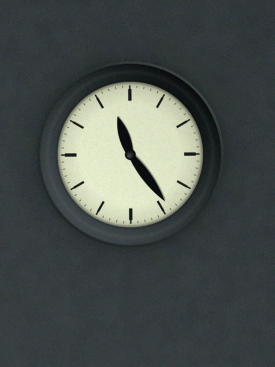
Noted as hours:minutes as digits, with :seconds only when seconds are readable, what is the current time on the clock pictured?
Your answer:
11:24
